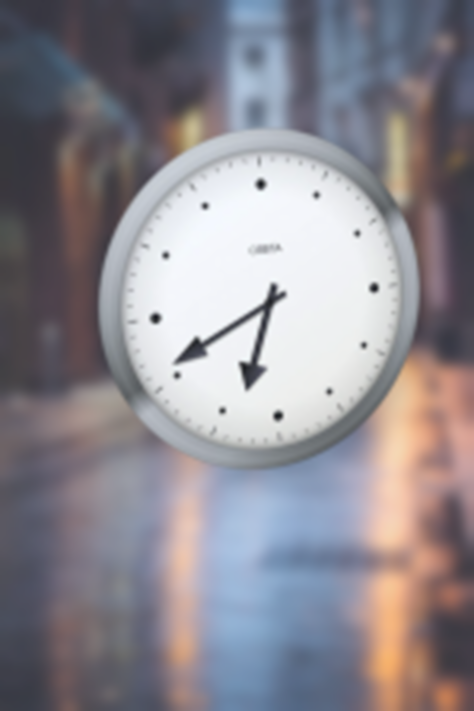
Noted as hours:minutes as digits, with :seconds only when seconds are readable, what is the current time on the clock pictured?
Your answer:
6:41
